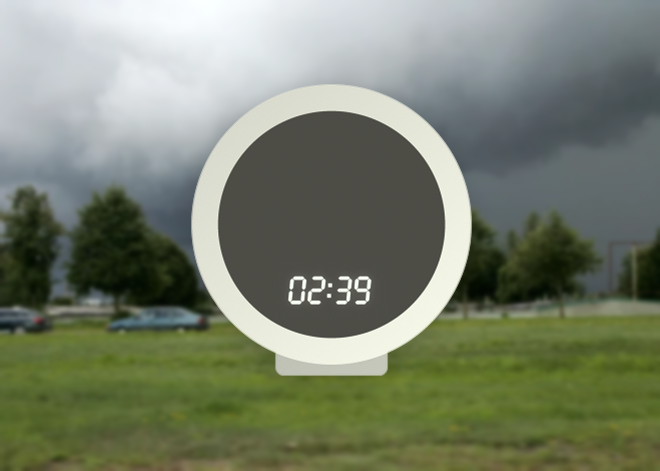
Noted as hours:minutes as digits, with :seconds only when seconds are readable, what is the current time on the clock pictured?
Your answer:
2:39
